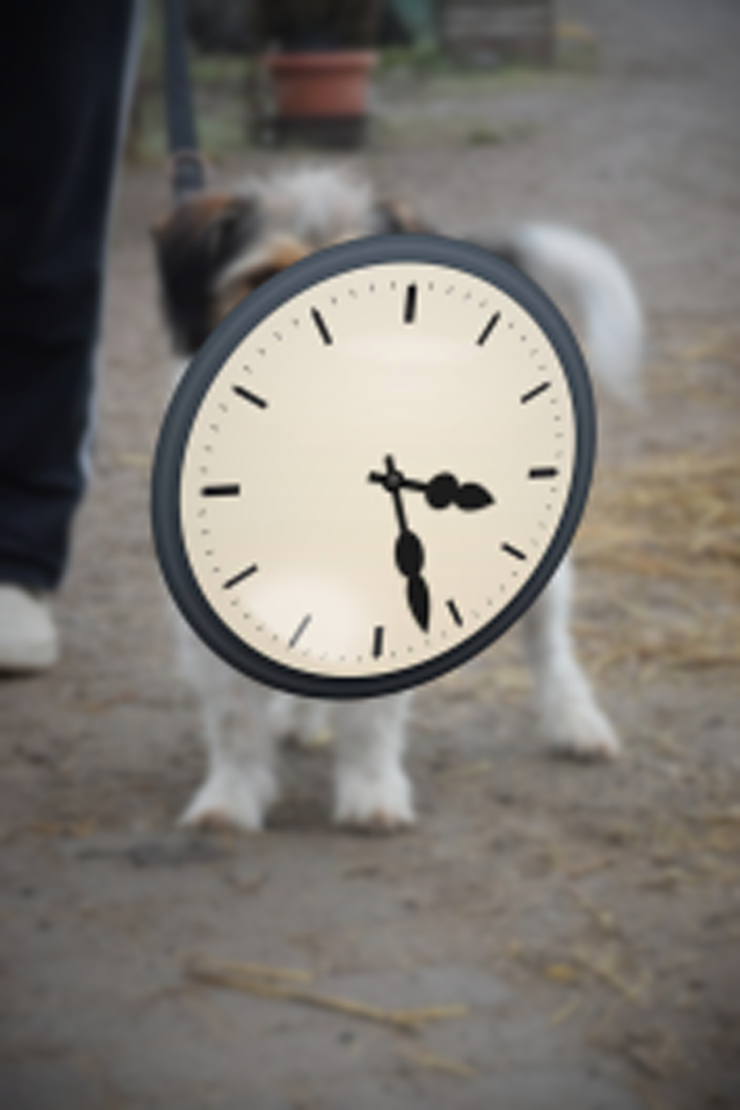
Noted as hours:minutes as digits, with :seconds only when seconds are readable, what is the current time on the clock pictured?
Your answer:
3:27
